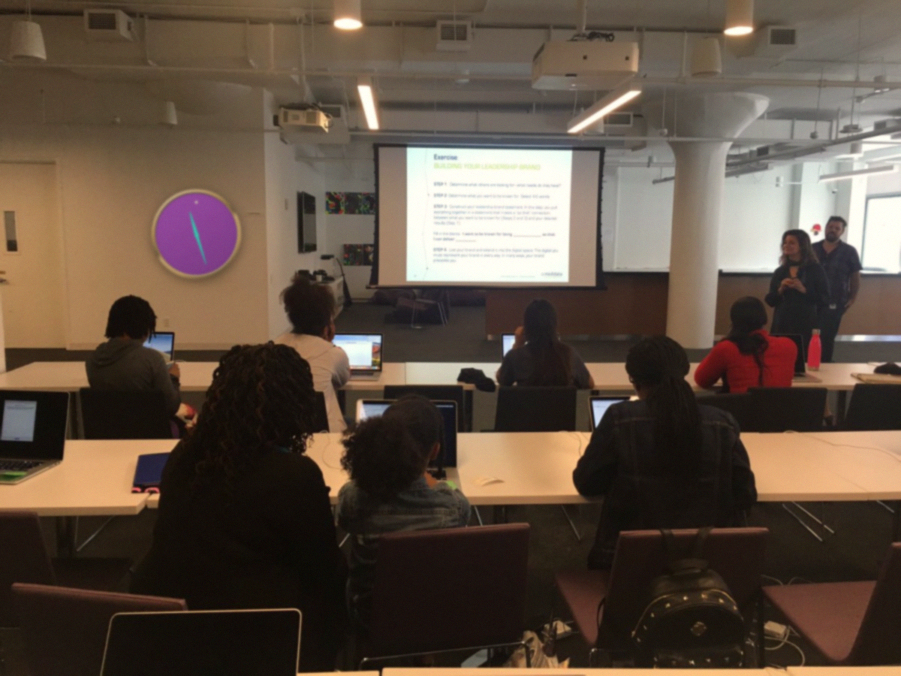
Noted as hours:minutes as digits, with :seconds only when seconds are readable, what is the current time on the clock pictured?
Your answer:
11:27
